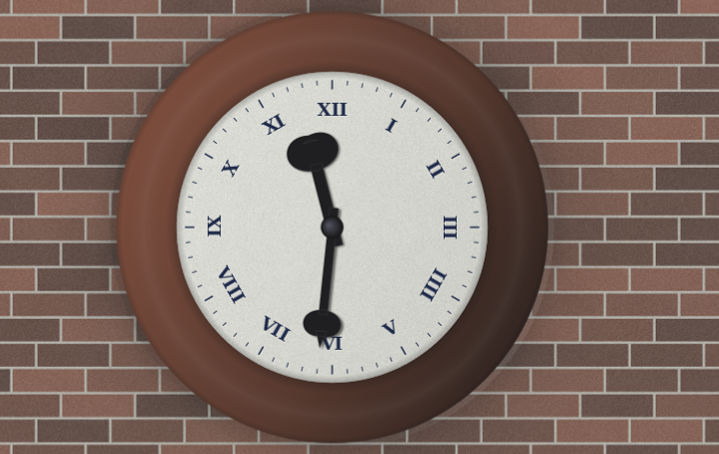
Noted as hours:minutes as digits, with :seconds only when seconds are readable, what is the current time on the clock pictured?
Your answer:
11:31
